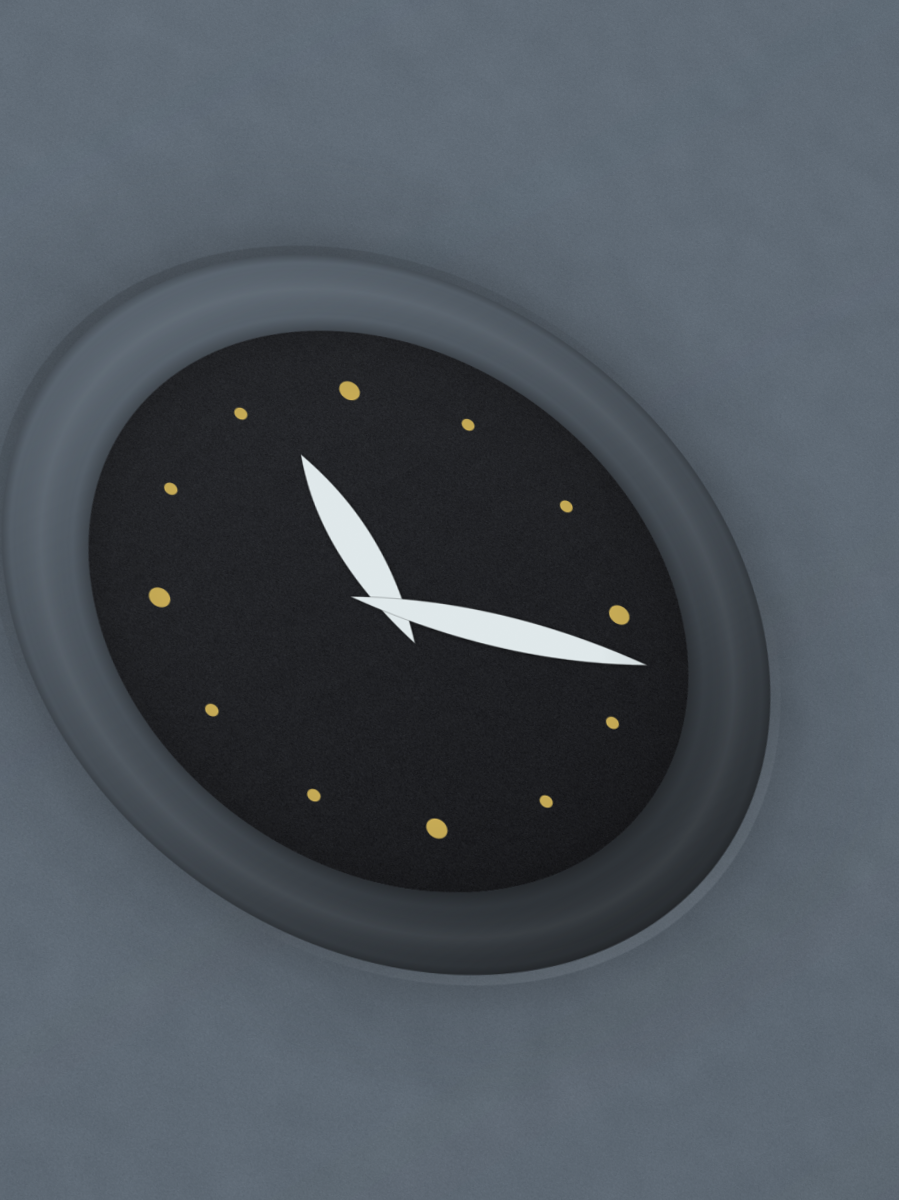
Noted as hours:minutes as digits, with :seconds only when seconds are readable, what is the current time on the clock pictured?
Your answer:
11:17
